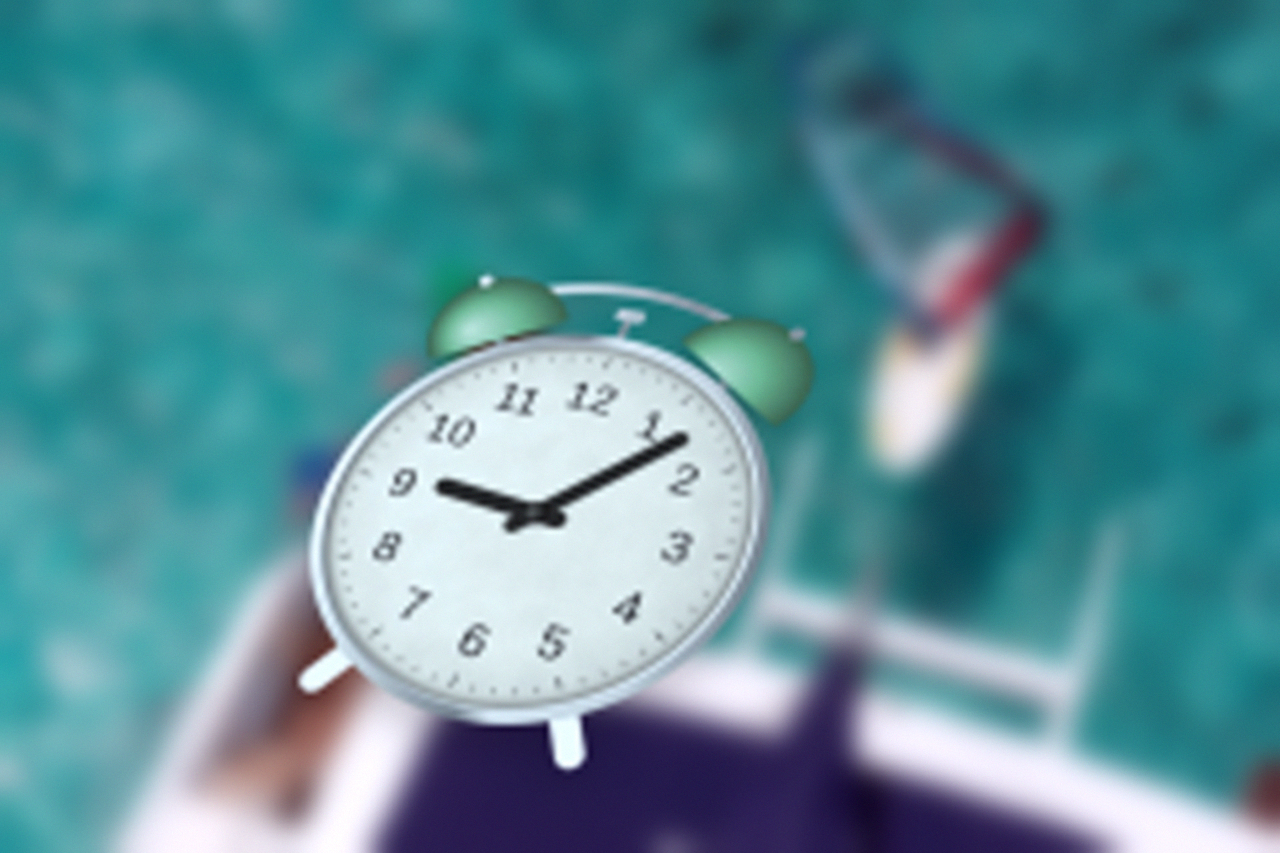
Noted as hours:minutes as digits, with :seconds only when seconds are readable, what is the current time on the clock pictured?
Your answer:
9:07
